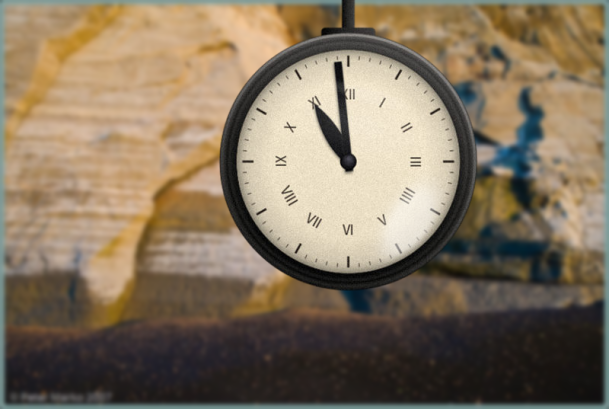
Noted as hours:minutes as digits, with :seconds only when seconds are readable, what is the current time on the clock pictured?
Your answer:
10:59
